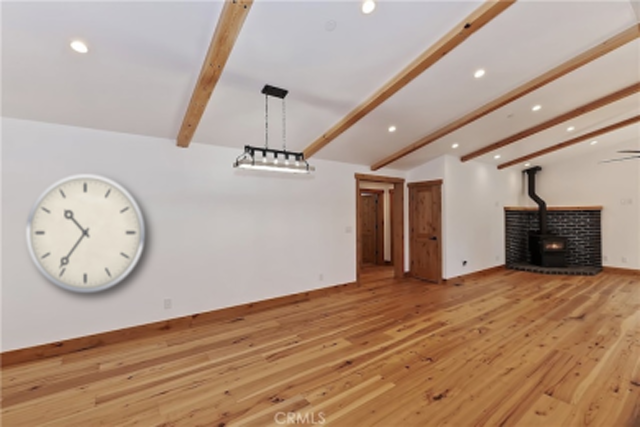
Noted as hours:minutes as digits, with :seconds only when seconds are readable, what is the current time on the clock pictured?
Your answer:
10:36
